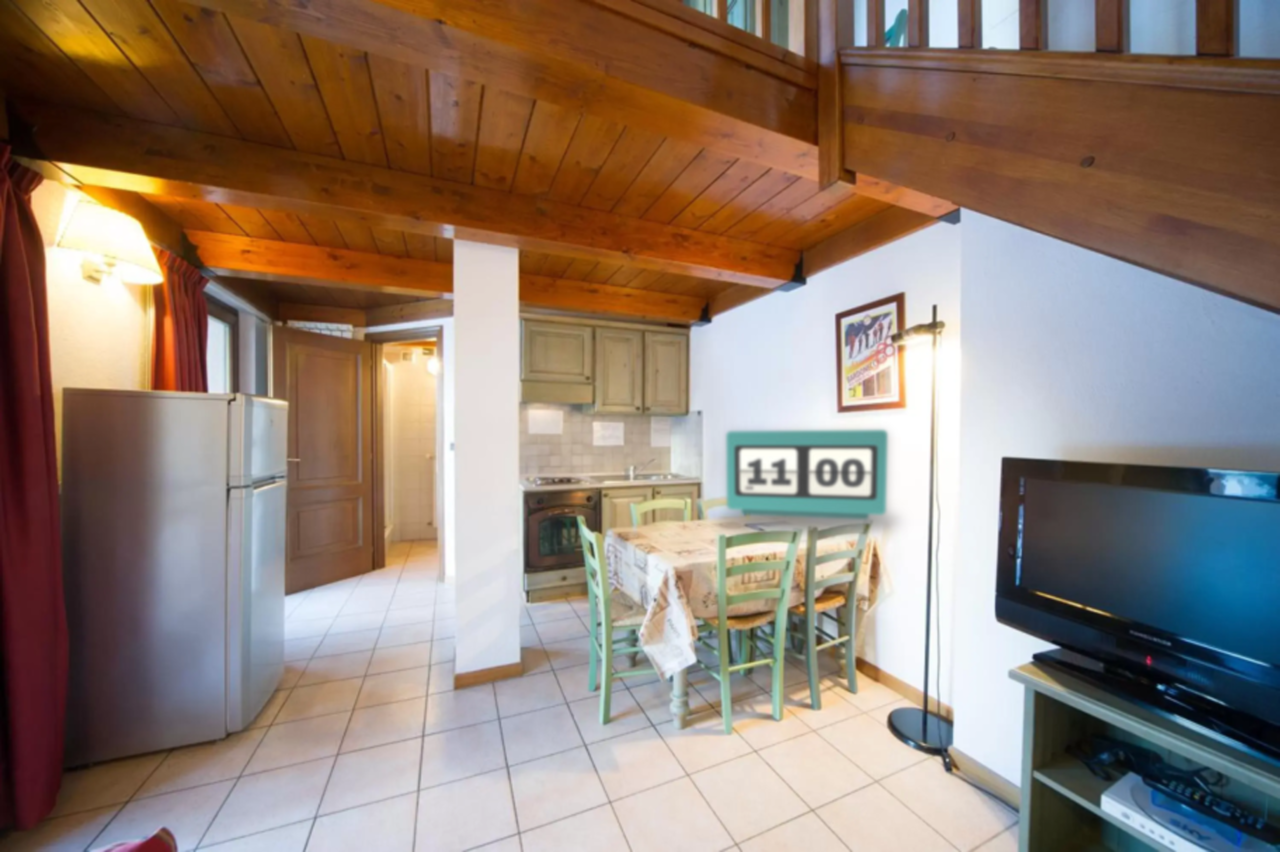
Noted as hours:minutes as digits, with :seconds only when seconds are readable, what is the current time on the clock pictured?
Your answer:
11:00
